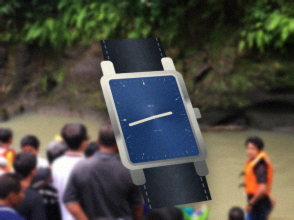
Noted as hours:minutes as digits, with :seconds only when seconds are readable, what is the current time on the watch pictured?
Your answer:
2:43
